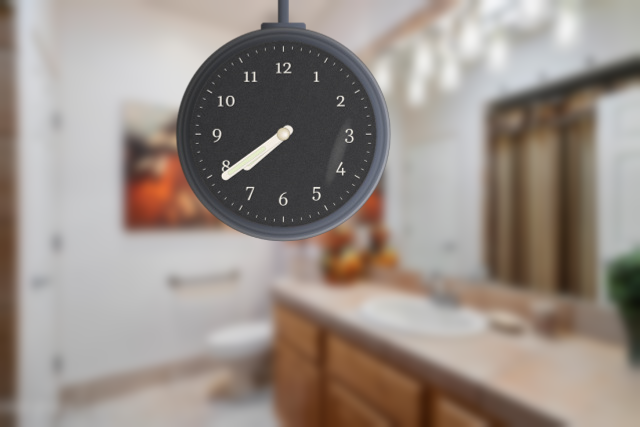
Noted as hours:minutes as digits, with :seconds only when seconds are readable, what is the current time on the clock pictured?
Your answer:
7:39
